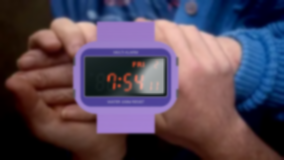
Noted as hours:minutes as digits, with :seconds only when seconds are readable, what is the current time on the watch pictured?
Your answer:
7:54
